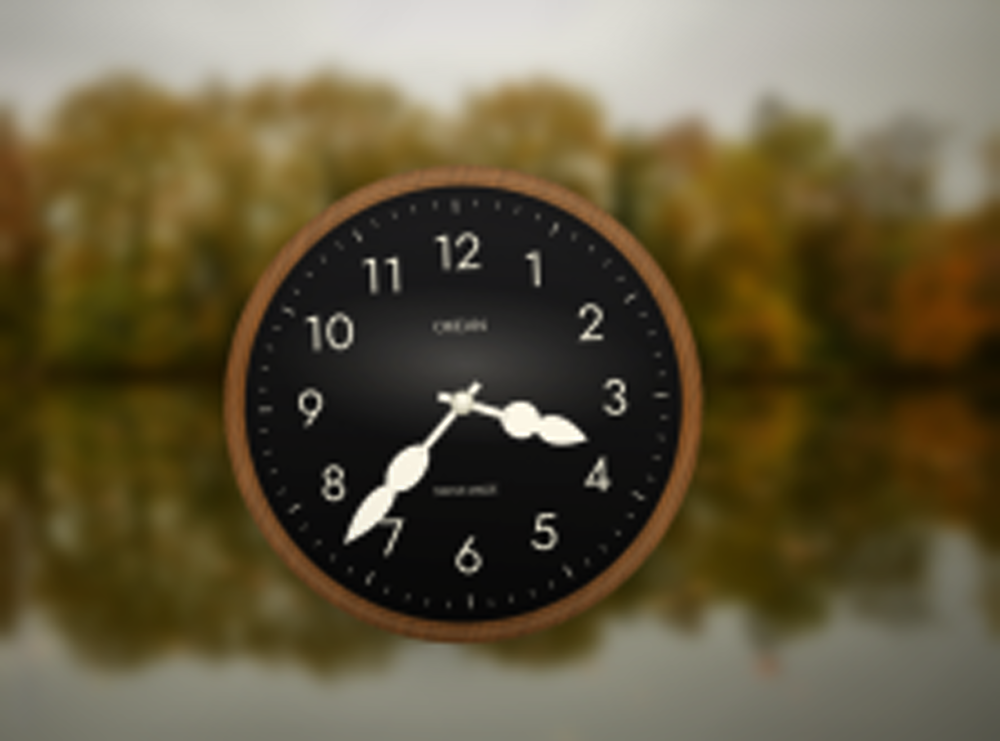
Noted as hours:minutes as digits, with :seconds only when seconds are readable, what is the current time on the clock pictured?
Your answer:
3:37
